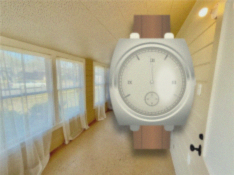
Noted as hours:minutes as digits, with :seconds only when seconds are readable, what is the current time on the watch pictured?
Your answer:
11:59
